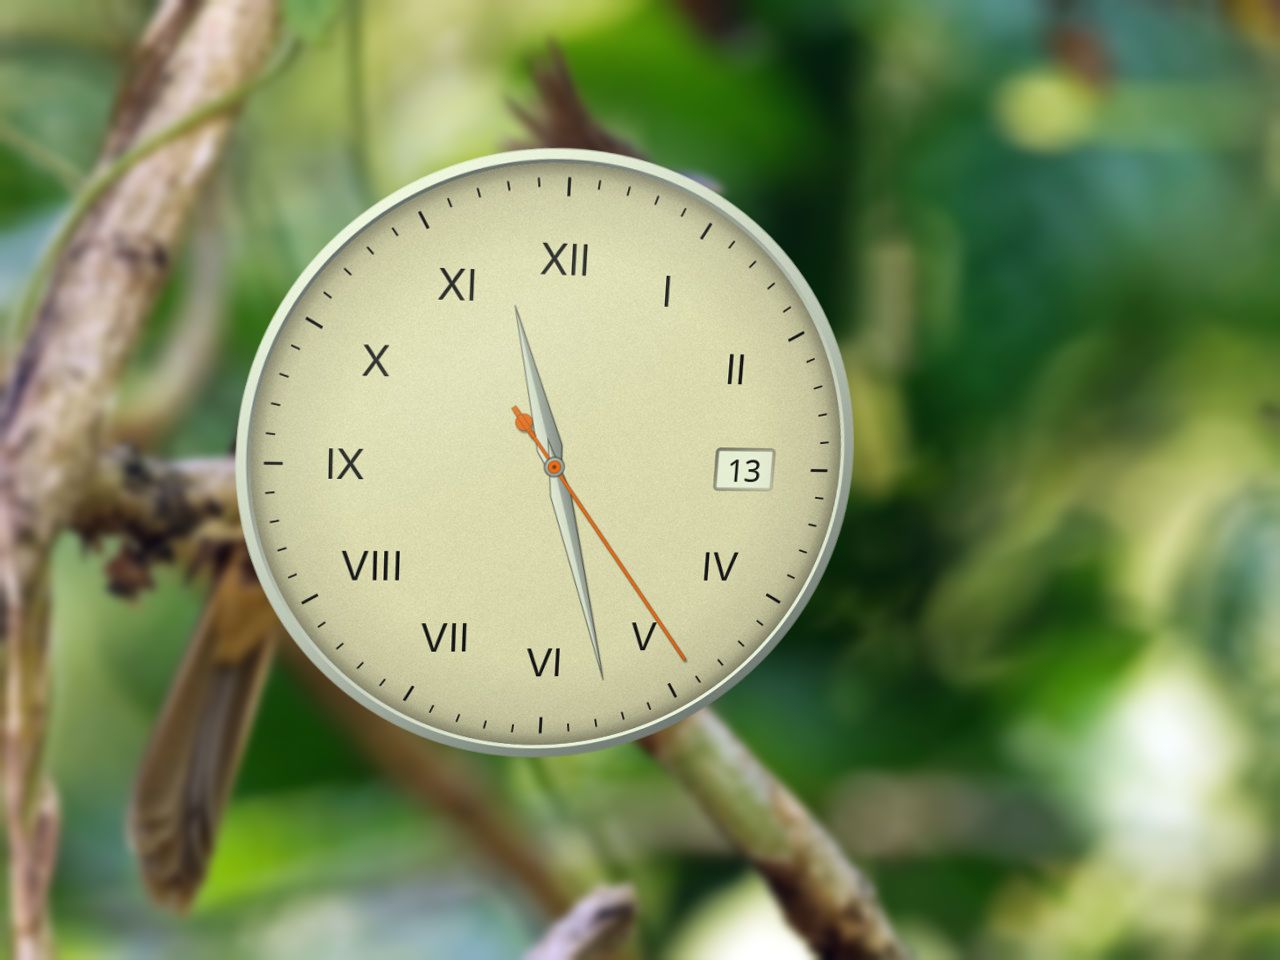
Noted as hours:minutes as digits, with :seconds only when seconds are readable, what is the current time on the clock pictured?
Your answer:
11:27:24
